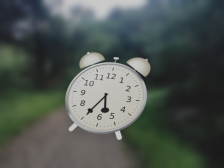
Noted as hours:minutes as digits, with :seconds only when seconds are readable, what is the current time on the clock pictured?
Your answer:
5:35
